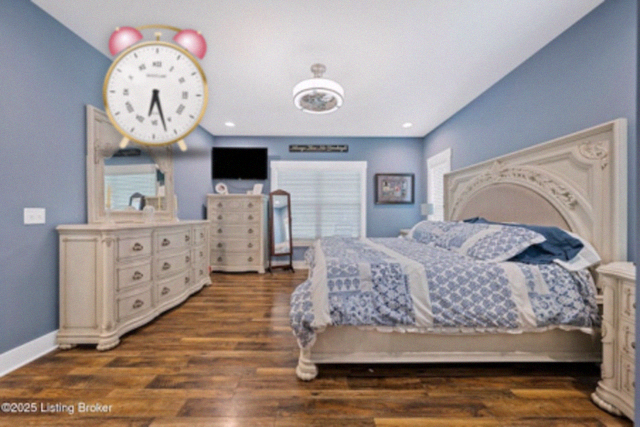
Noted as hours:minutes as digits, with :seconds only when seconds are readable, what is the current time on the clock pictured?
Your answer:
6:27
